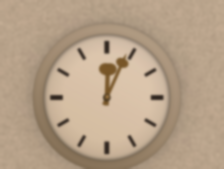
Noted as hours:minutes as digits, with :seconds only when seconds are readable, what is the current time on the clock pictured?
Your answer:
12:04
